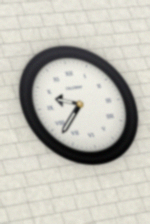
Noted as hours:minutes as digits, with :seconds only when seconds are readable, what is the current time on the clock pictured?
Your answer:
9:38
